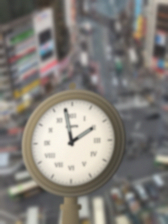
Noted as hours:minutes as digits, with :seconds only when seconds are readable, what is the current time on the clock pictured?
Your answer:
1:58
